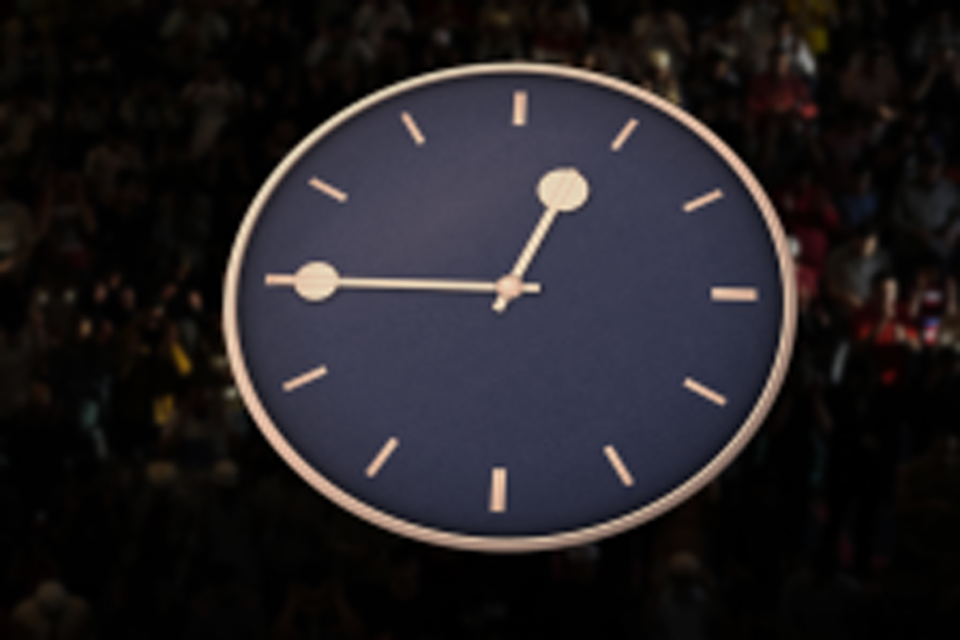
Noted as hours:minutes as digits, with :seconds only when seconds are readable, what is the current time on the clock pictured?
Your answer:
12:45
